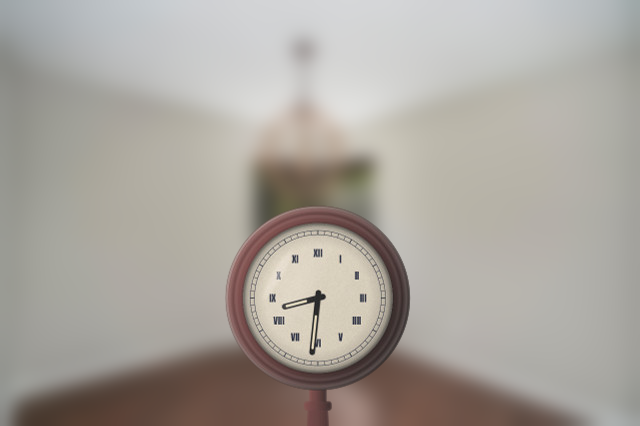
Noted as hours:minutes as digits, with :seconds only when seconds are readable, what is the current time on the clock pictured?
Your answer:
8:31
